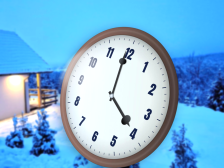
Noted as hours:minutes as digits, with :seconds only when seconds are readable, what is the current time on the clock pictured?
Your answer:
3:59
